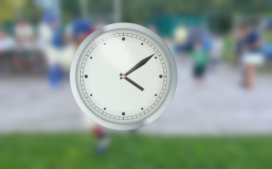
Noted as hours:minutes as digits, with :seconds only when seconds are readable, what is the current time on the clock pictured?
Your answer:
4:09
